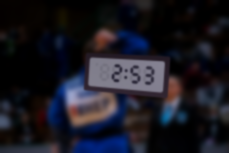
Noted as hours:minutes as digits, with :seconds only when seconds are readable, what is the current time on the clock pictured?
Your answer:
2:53
